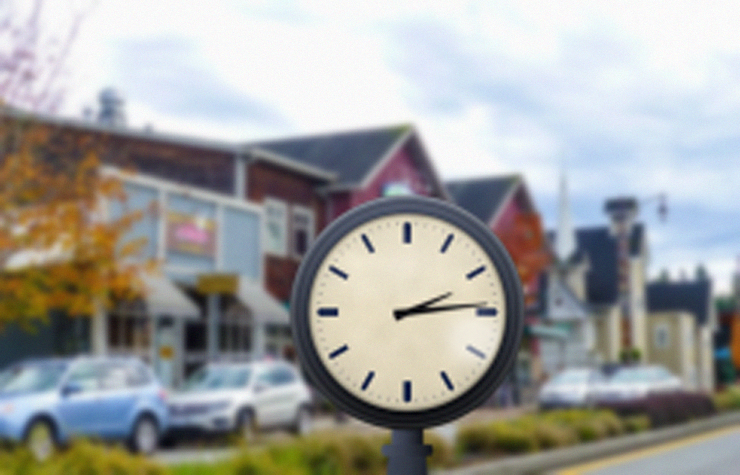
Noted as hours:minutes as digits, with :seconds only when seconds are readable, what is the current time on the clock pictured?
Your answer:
2:14
